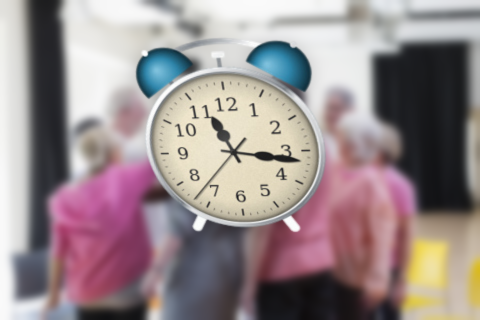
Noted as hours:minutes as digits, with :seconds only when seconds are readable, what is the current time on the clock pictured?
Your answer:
11:16:37
